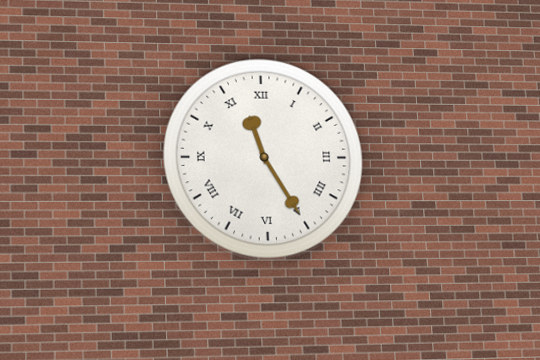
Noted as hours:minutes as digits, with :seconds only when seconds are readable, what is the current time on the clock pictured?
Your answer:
11:25
